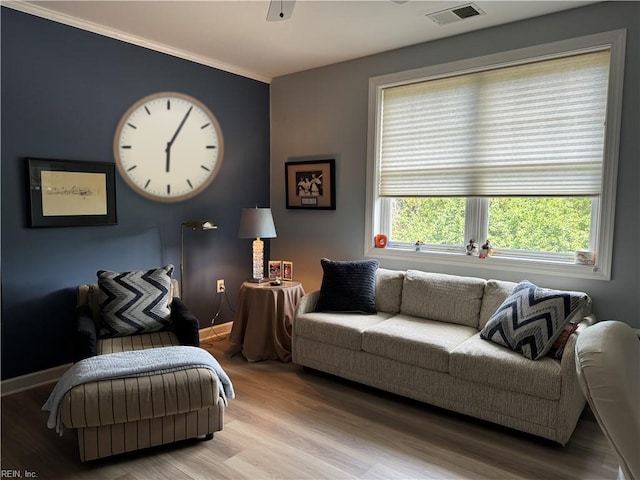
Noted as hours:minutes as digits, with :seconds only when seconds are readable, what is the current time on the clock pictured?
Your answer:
6:05
